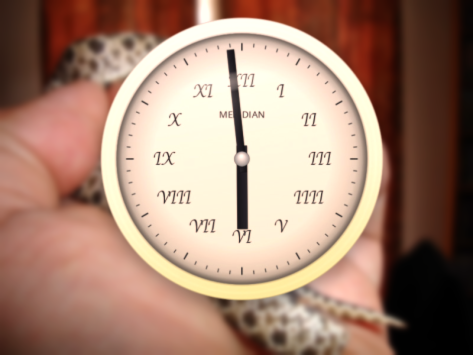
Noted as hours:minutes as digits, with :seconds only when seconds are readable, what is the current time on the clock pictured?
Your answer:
5:59
